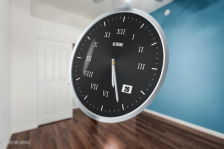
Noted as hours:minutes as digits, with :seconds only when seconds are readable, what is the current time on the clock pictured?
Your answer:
5:26
